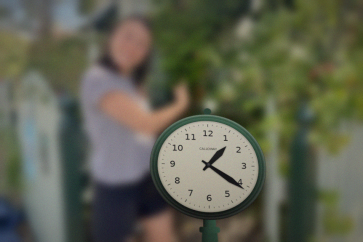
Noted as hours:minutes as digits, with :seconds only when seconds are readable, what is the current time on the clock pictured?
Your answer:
1:21
